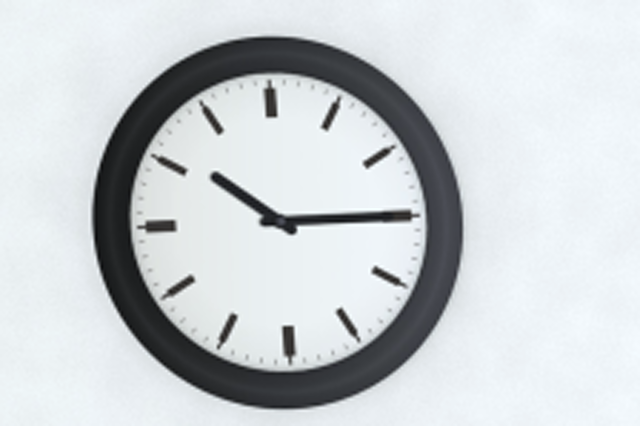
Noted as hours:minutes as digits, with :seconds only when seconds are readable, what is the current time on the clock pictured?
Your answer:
10:15
